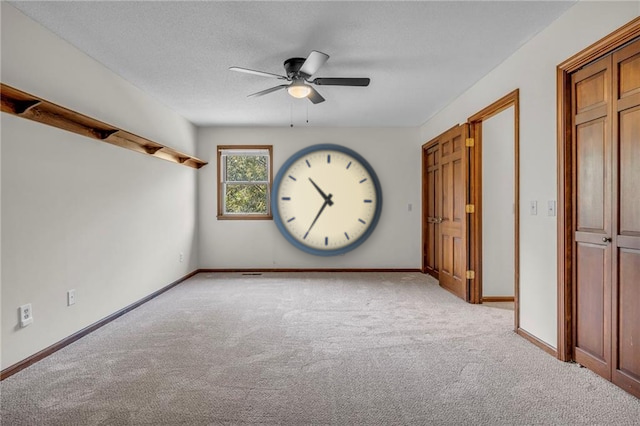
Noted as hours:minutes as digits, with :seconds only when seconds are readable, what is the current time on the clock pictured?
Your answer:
10:35
